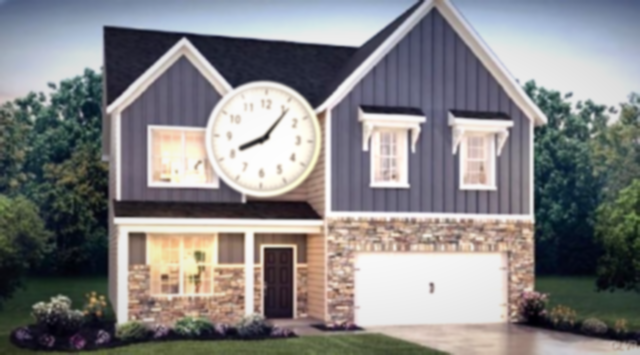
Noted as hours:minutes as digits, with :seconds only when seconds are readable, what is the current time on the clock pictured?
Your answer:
8:06
